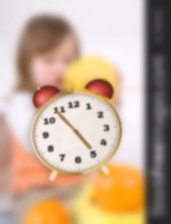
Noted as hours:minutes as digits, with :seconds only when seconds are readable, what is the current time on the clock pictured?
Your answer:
4:54
